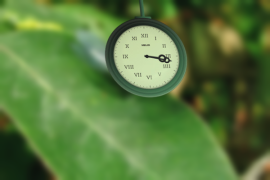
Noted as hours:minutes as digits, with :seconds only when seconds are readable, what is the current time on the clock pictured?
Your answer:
3:17
